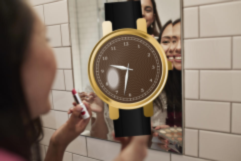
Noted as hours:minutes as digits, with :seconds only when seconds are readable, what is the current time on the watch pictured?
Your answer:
9:32
